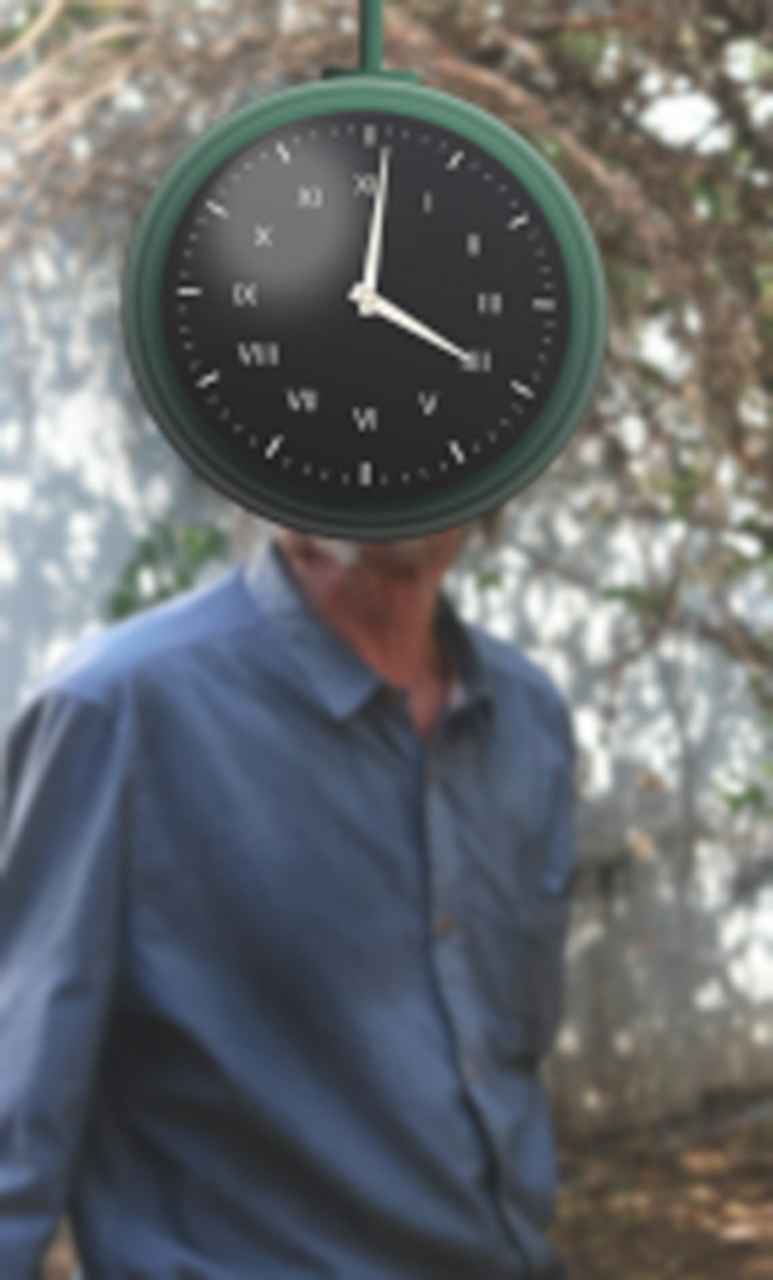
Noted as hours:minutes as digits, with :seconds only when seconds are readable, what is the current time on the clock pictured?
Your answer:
4:01
